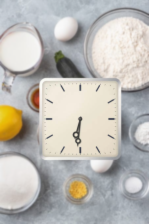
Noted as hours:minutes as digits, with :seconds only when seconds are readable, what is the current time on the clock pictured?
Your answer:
6:31
